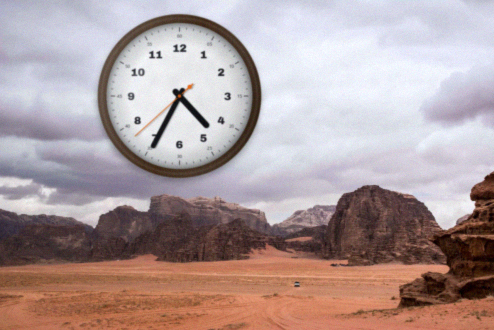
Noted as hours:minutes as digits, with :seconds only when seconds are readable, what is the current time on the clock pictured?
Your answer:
4:34:38
